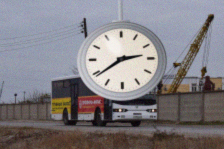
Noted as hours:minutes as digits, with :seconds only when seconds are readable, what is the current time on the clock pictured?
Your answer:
2:39
